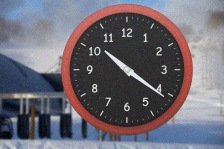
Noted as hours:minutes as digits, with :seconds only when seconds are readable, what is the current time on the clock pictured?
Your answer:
10:21
